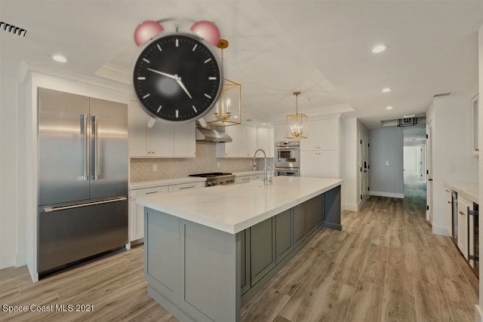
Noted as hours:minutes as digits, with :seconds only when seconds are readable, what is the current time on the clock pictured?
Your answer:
4:48
